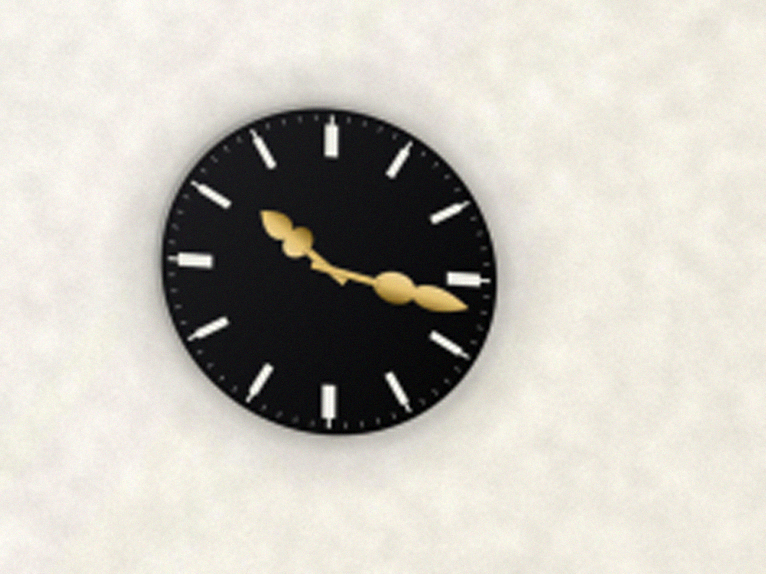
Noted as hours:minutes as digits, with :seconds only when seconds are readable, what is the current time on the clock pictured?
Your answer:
10:17
